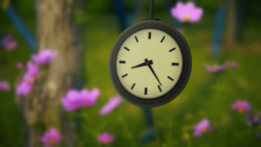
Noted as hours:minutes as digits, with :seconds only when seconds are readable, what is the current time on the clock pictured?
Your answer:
8:24
